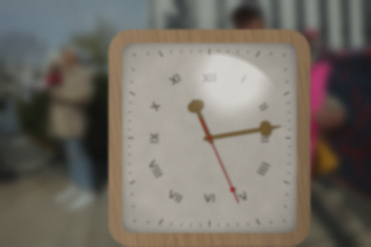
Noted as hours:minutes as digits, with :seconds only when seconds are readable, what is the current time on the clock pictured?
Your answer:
11:13:26
